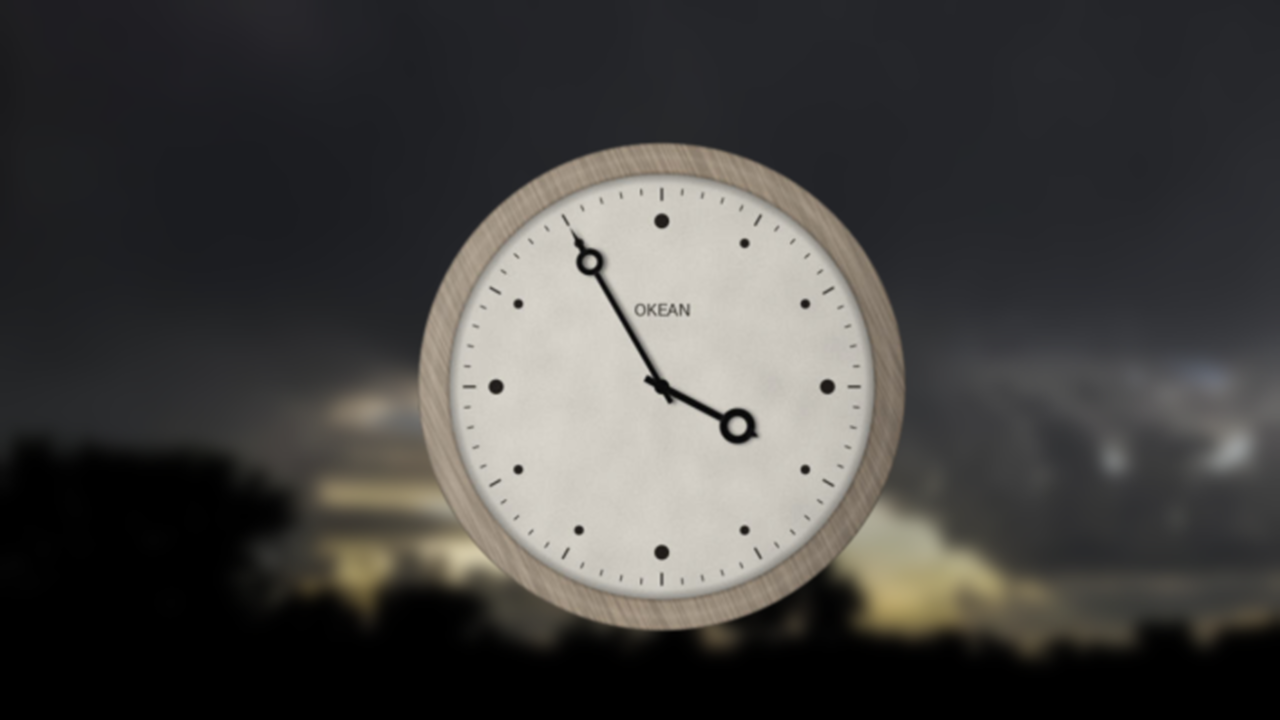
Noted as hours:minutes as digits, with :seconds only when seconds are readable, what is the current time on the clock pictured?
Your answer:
3:55
